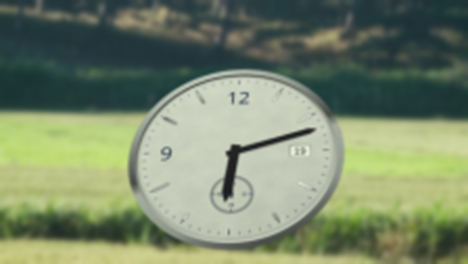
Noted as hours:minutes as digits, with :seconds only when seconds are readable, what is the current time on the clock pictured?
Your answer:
6:12
